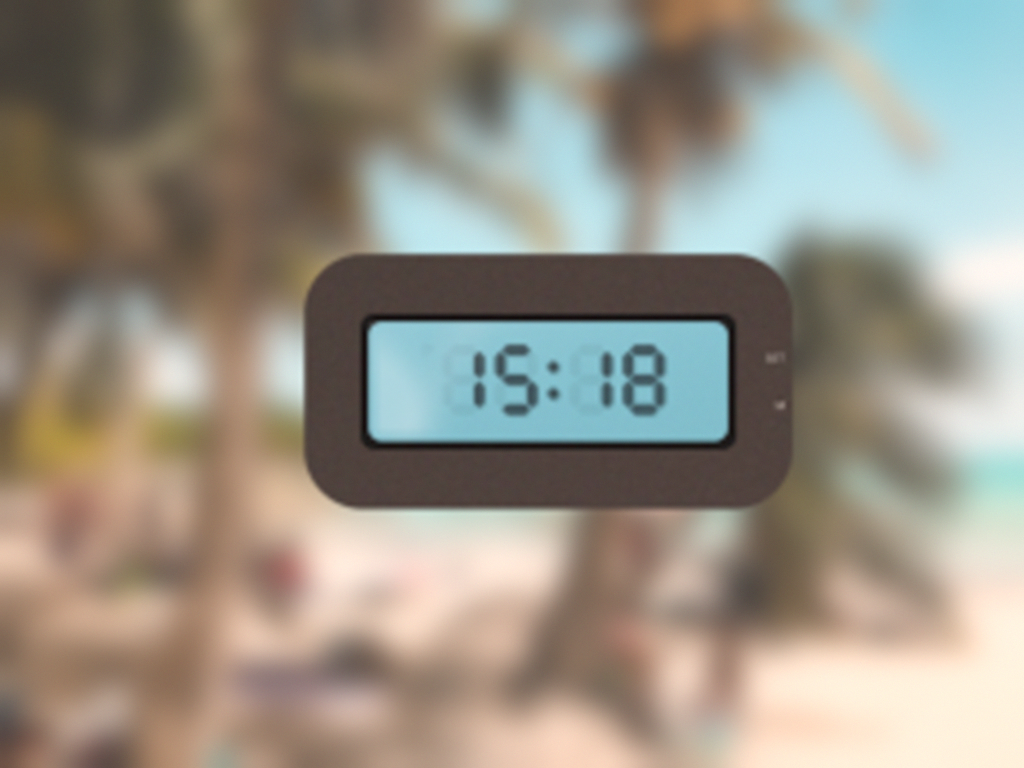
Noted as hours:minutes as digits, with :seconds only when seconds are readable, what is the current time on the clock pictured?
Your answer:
15:18
